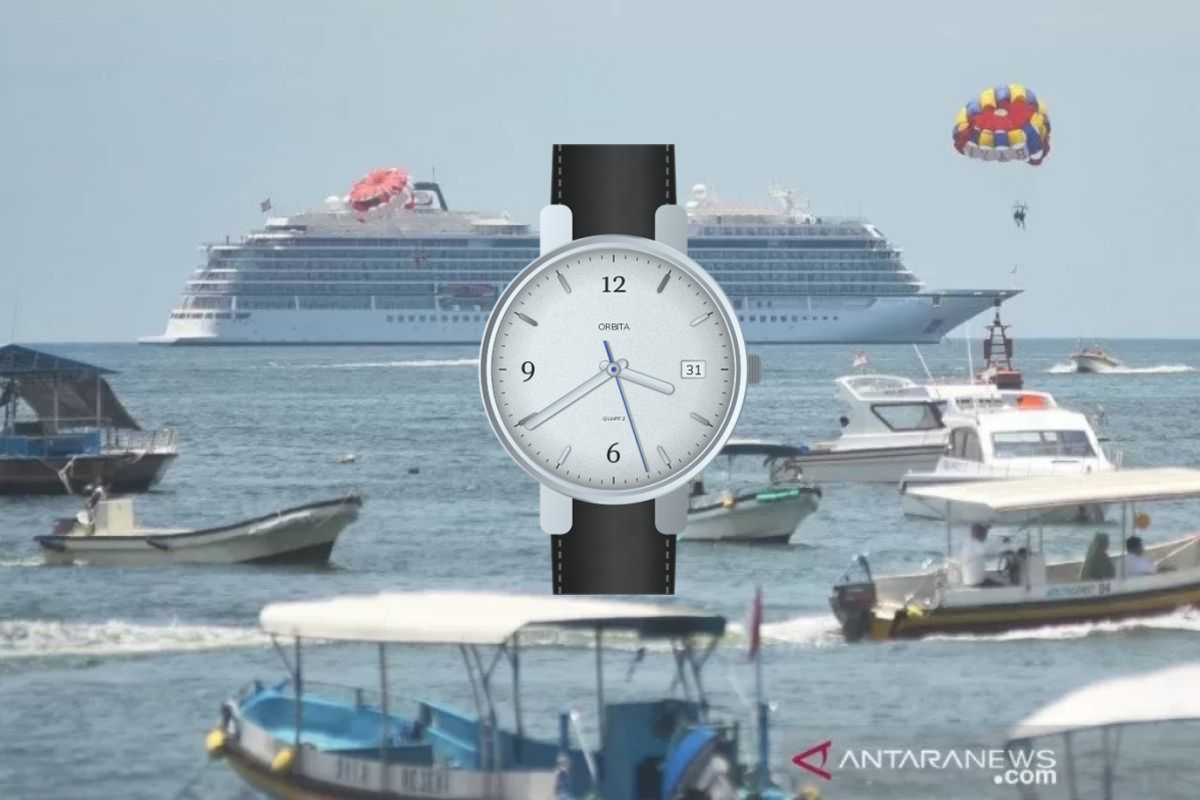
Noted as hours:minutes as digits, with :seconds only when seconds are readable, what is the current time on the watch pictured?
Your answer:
3:39:27
